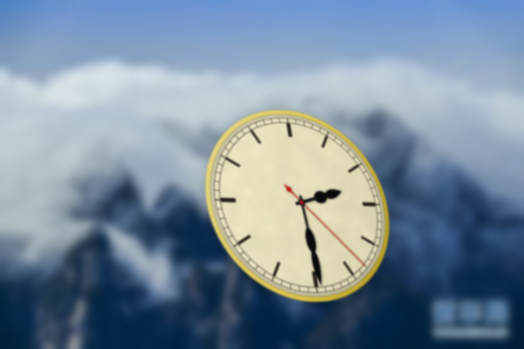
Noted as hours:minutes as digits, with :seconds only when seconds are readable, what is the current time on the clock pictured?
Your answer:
2:29:23
